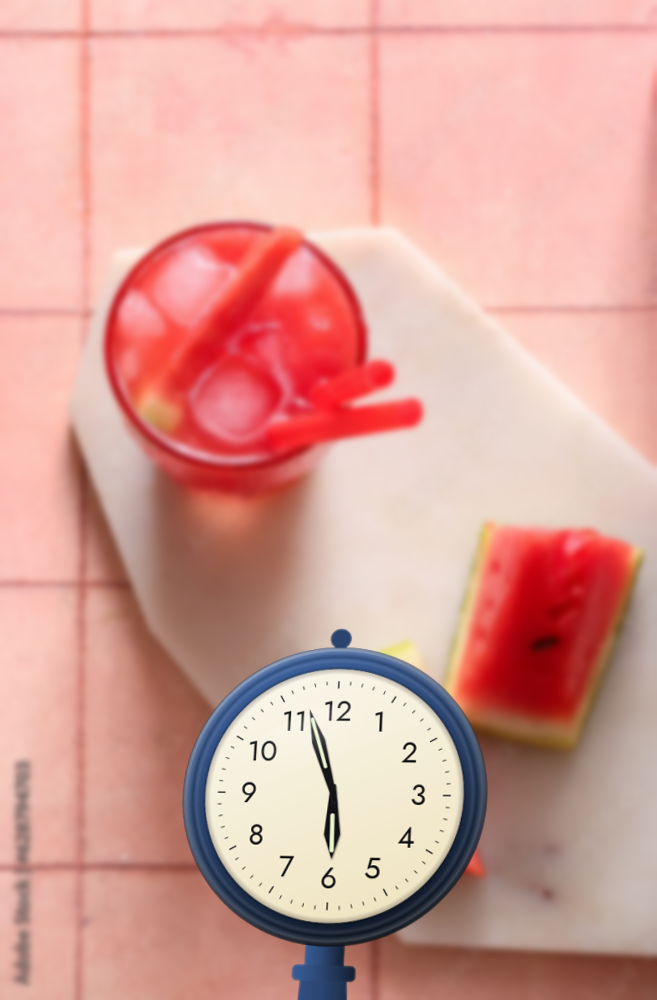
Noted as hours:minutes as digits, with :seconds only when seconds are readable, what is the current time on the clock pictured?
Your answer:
5:57
